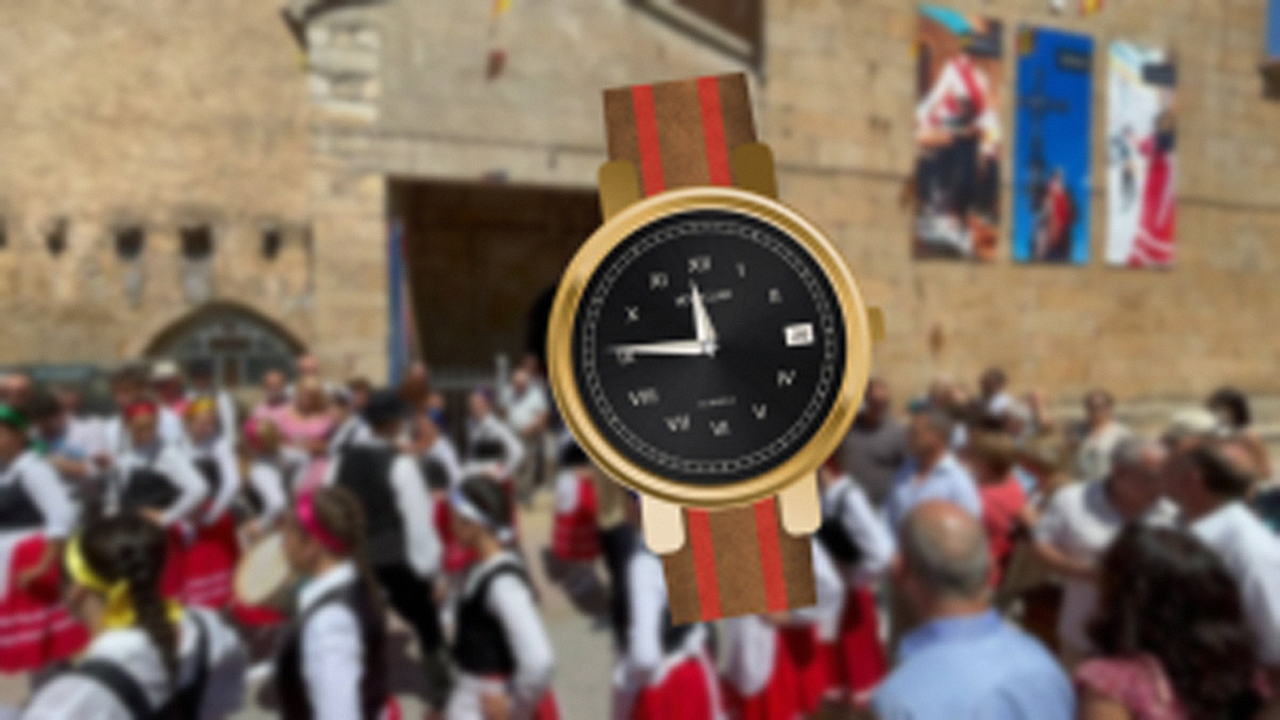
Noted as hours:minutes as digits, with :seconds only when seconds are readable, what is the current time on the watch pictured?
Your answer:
11:46
